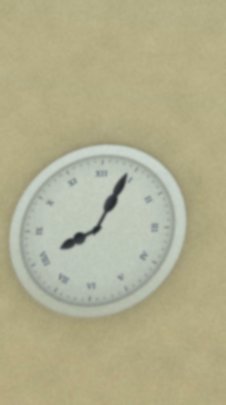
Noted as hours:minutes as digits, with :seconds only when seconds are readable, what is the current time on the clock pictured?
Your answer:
8:04
